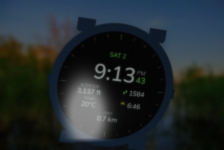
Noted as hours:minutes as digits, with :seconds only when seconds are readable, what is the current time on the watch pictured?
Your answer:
9:13
